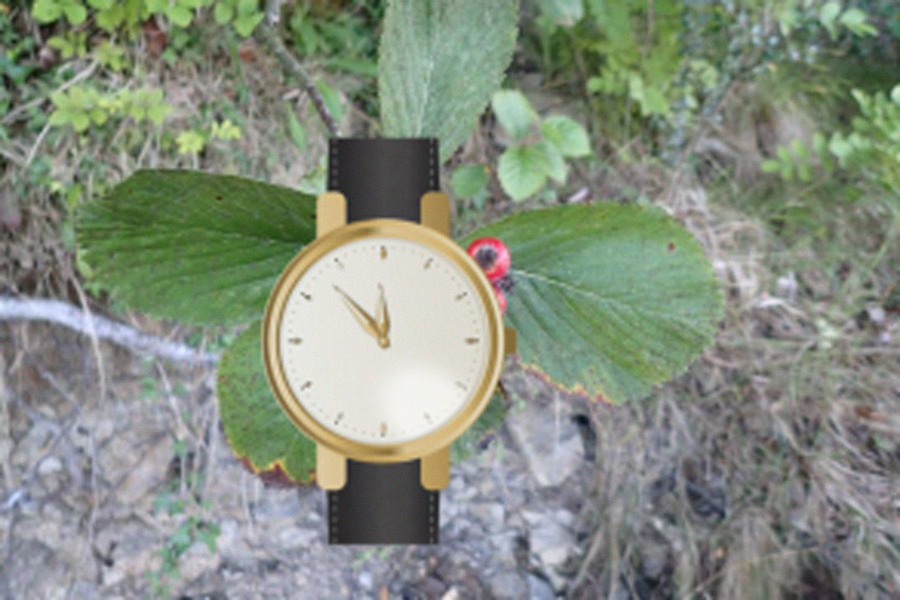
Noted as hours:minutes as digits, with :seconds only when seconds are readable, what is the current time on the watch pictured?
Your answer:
11:53
